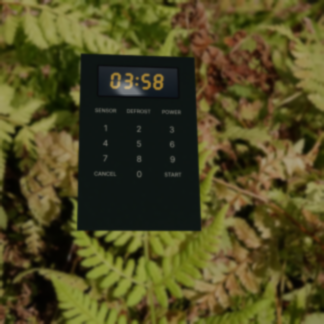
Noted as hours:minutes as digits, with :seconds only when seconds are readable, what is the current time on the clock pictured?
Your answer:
3:58
